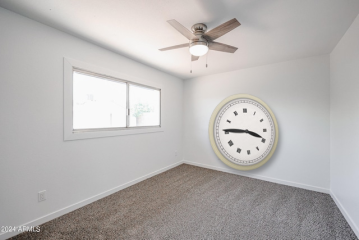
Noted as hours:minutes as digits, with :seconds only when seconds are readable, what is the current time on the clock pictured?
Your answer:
3:46
